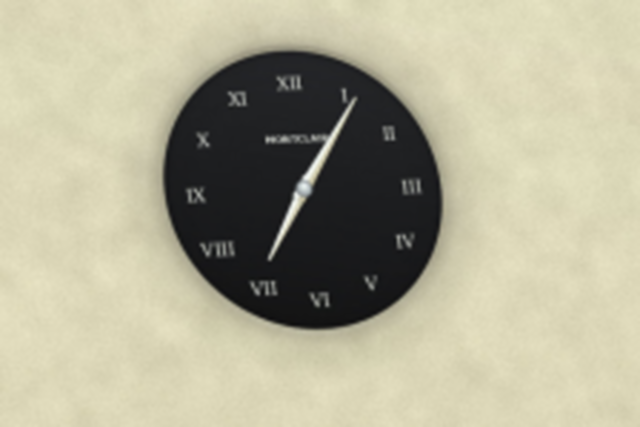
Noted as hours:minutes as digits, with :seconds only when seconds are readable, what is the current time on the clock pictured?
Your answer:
7:06
